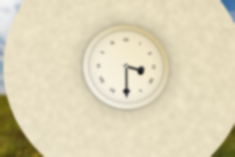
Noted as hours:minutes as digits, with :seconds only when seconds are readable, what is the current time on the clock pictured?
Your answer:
3:30
